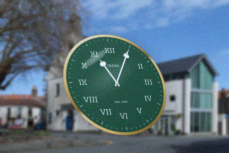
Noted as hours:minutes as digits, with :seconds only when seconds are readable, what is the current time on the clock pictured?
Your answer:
11:05
